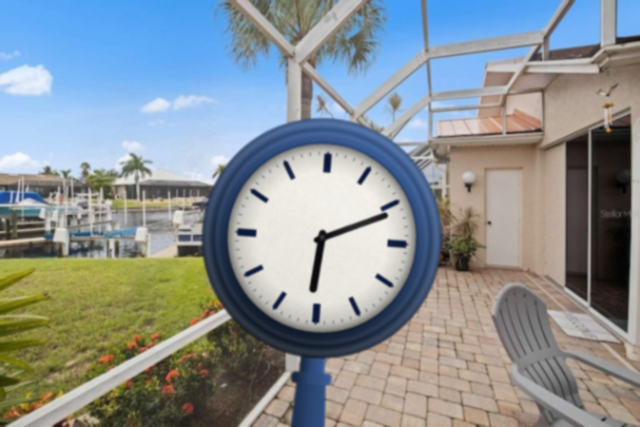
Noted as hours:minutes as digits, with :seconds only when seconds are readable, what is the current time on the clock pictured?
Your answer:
6:11
